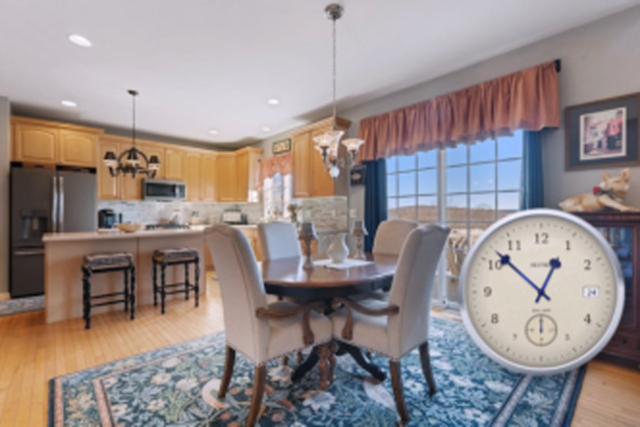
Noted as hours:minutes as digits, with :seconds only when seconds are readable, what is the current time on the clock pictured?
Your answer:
12:52
